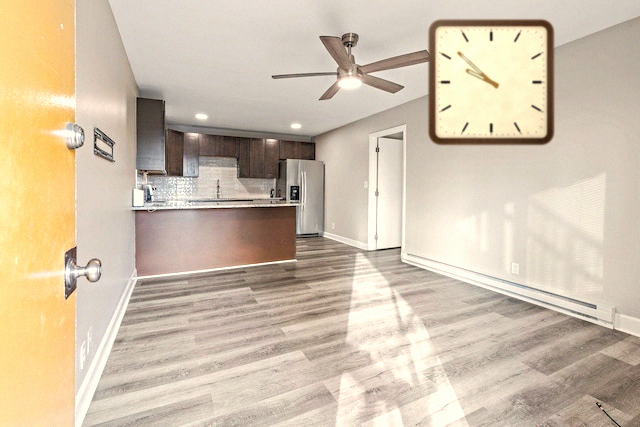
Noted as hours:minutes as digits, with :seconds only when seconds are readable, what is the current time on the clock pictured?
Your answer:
9:52
